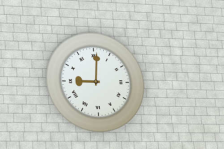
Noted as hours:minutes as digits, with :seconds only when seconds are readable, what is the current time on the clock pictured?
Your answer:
9:01
